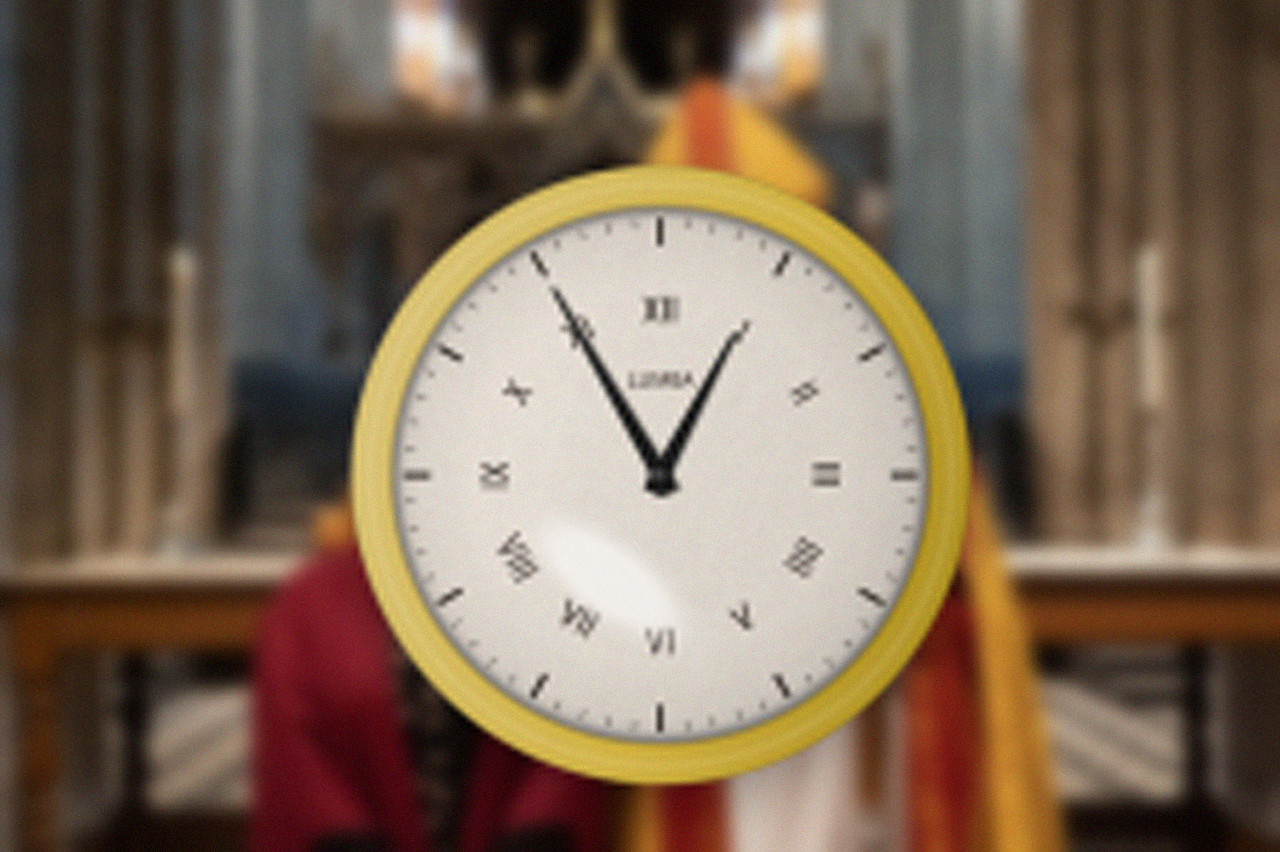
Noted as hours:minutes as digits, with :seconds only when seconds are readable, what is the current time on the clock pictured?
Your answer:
12:55
